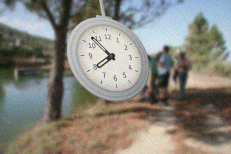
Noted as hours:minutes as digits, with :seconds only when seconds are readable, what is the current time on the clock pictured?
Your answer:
7:53
